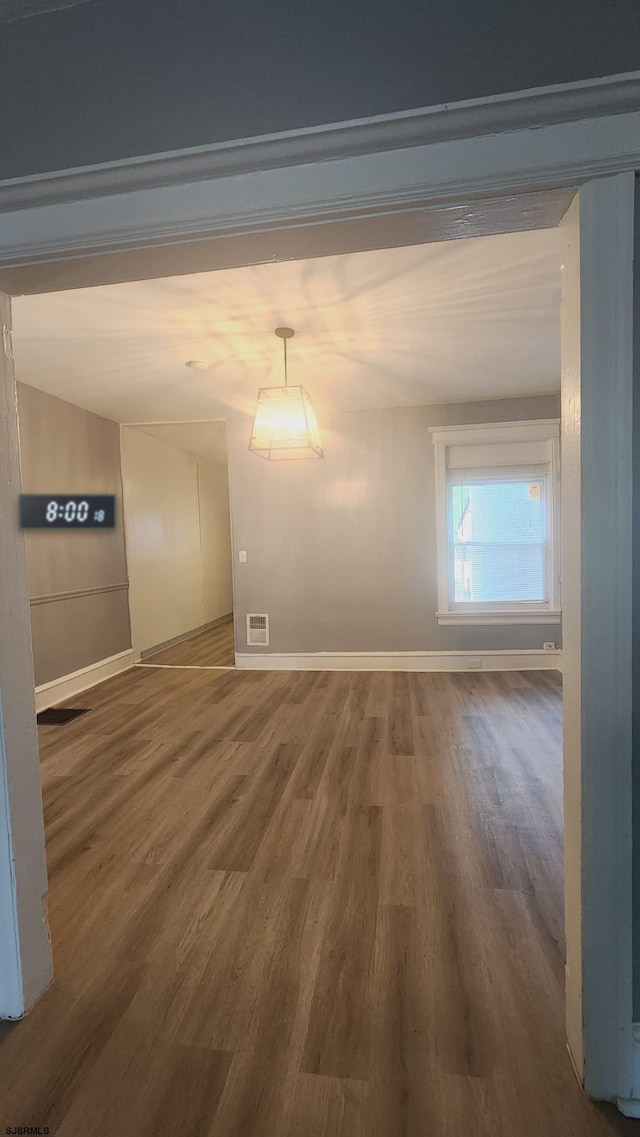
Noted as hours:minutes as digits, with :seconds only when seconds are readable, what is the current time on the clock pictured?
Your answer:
8:00:18
